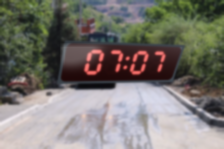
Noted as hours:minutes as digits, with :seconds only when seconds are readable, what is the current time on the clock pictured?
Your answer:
7:07
